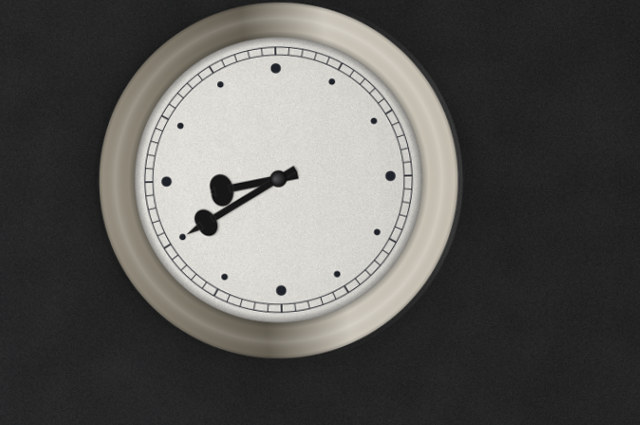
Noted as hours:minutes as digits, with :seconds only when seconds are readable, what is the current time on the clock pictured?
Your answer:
8:40
